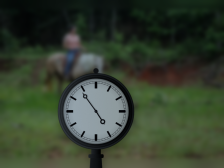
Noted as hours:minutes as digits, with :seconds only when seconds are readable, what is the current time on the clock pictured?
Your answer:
4:54
